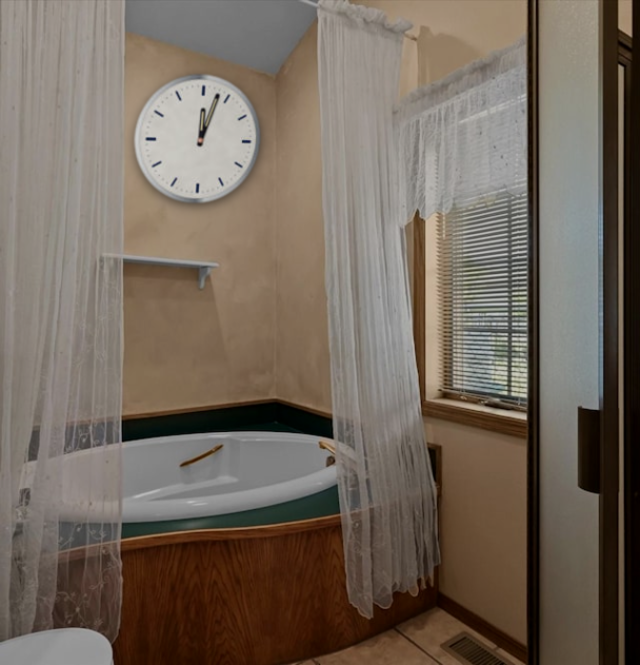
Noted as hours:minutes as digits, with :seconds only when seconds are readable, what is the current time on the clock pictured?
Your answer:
12:03
